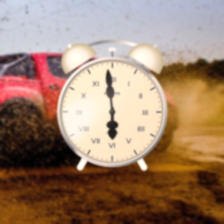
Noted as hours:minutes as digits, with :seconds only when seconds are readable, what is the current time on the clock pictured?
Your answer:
5:59
